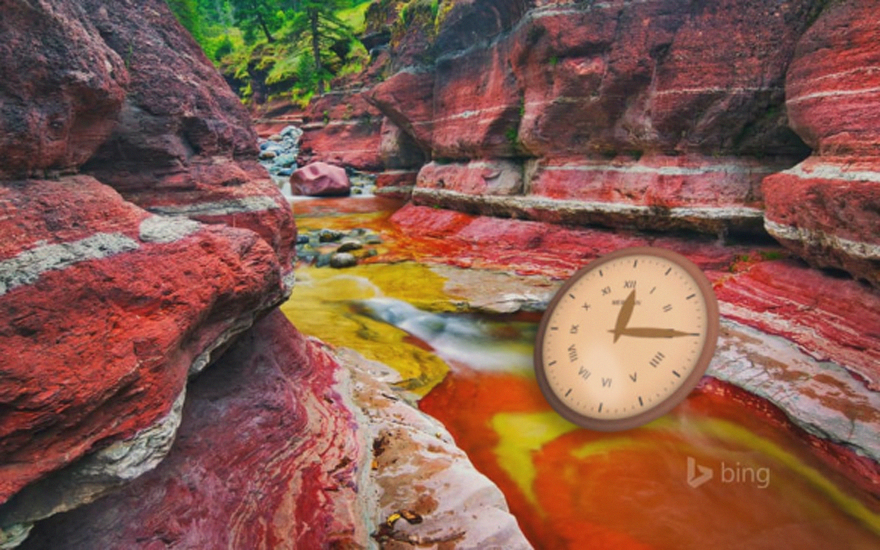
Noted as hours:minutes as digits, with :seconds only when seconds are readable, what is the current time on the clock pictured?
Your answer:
12:15
